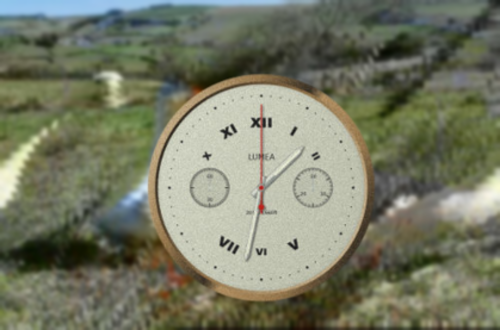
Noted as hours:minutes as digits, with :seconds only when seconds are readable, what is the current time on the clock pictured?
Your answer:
1:32
